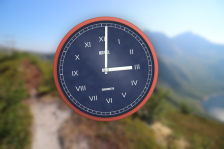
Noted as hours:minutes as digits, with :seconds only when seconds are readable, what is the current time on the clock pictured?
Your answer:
3:01
